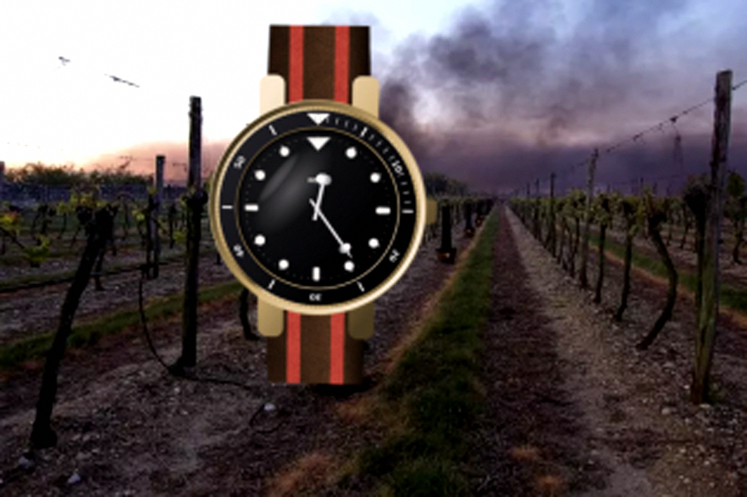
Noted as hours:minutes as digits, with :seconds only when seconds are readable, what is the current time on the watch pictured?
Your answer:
12:24
